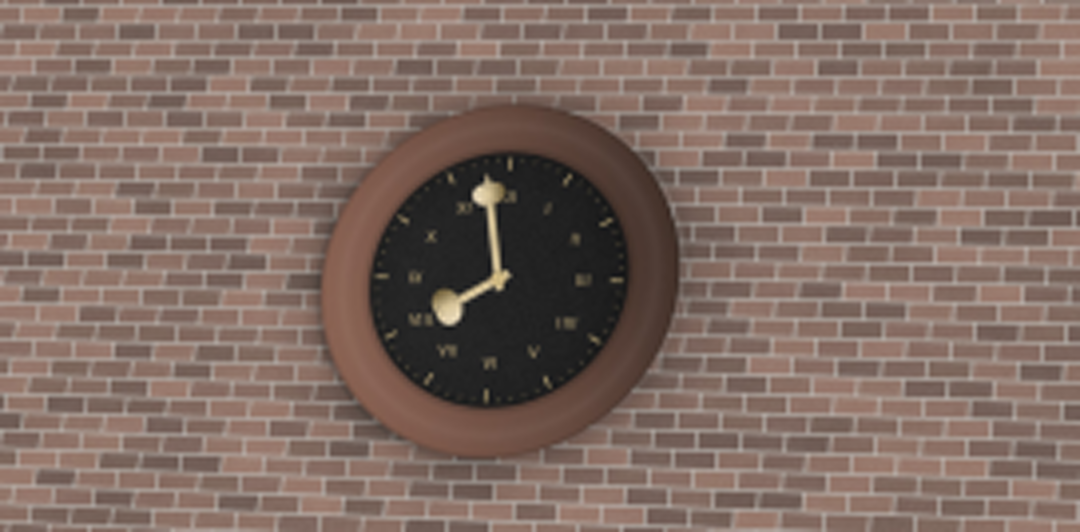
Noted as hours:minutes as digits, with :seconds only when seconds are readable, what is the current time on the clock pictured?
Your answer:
7:58
